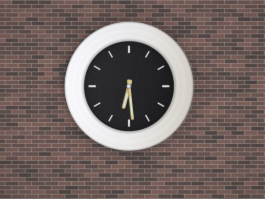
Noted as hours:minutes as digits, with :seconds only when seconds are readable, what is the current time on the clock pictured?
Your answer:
6:29
